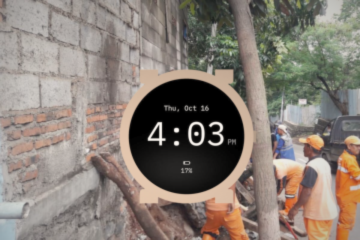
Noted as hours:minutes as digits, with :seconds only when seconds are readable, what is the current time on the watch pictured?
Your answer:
4:03
